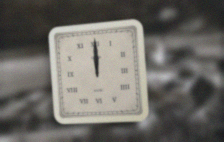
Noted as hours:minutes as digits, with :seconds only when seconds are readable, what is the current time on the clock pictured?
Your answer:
12:00
